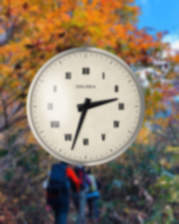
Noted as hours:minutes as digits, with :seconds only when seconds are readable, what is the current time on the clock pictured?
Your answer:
2:33
